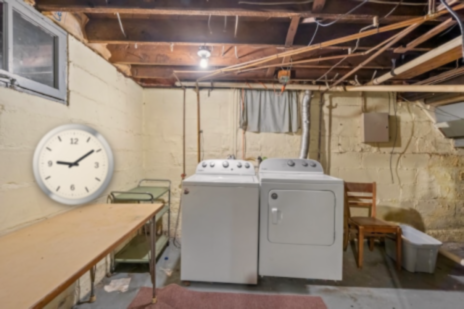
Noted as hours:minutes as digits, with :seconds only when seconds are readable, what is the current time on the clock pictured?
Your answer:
9:09
